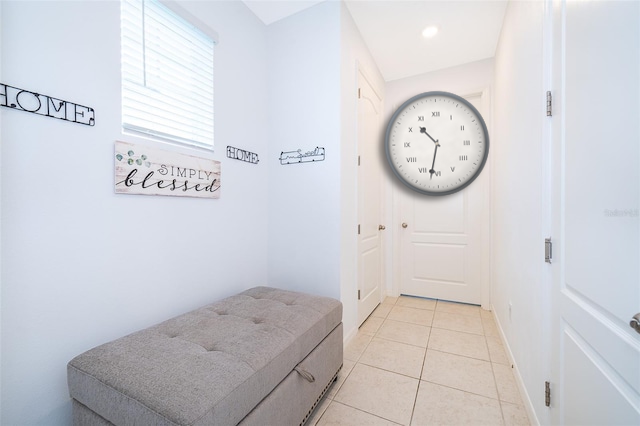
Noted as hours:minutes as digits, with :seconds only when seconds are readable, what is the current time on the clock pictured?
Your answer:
10:32
